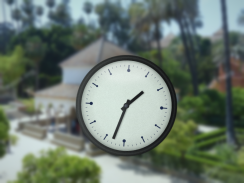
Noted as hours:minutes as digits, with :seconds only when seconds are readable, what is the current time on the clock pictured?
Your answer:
1:33
